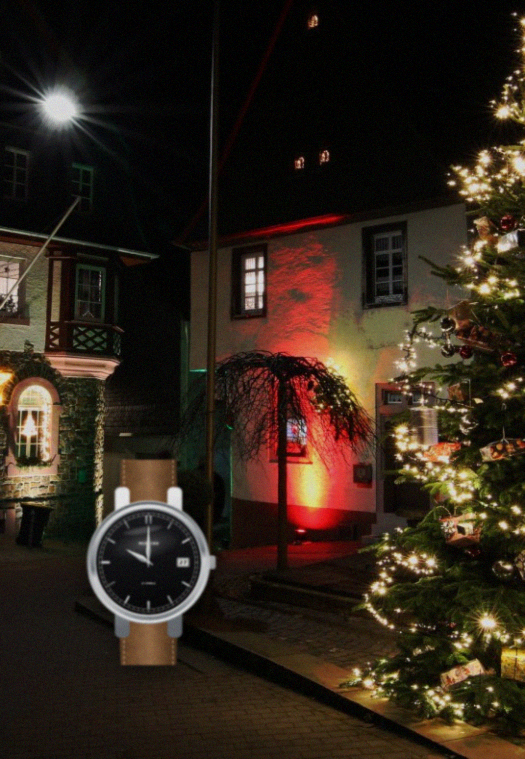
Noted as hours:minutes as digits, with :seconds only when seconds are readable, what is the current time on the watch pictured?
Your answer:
10:00
